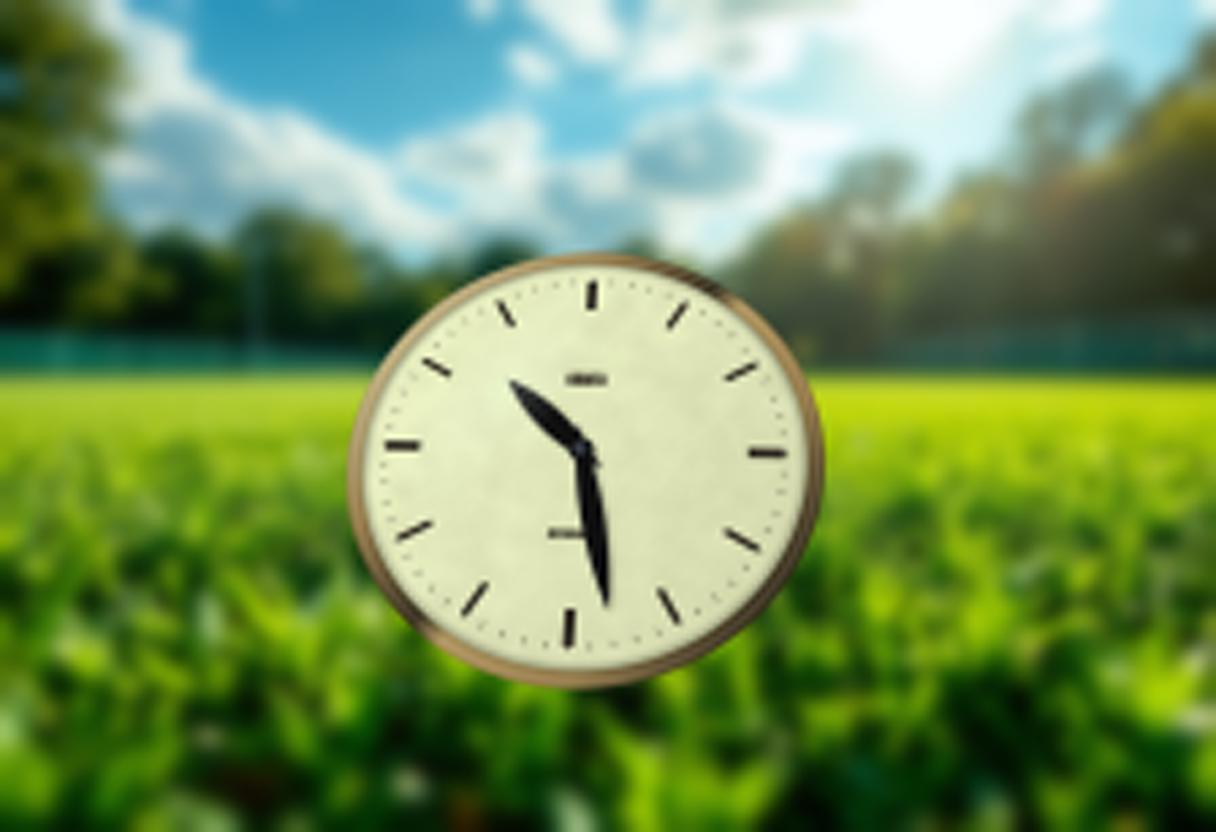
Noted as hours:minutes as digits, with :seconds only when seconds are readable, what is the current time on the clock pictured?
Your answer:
10:28
